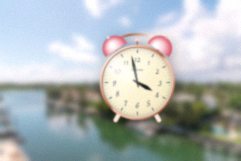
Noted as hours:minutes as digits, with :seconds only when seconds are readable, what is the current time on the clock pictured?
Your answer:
3:58
